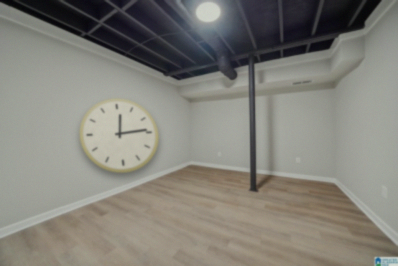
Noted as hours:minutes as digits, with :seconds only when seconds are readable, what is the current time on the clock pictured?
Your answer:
12:14
